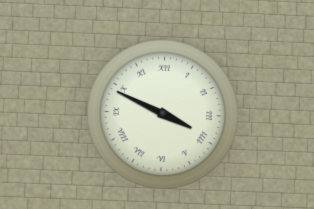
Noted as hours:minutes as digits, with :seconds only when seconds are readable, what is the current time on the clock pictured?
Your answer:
3:49
